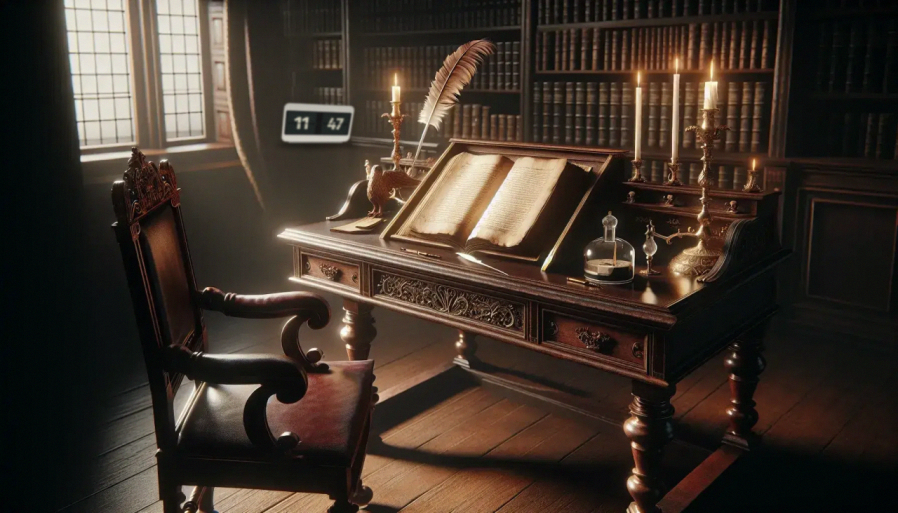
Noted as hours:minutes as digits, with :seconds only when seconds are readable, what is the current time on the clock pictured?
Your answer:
11:47
